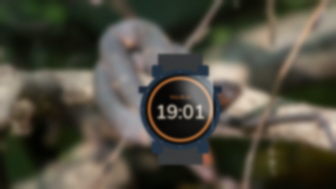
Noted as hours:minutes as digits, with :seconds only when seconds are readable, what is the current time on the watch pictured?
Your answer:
19:01
